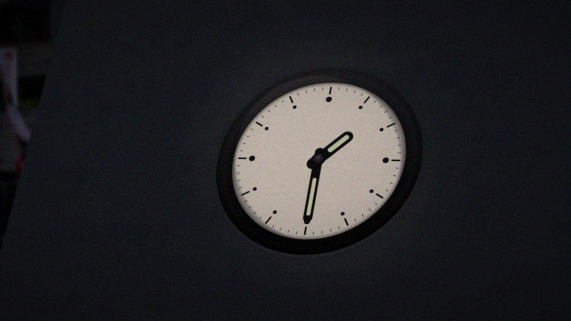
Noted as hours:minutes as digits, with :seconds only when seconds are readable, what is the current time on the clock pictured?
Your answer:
1:30
